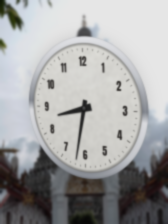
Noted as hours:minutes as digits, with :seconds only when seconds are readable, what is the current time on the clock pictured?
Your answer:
8:32
